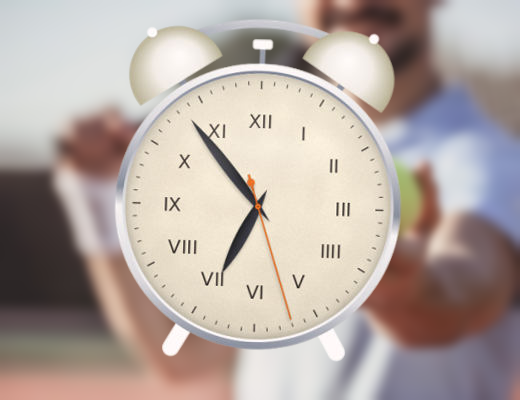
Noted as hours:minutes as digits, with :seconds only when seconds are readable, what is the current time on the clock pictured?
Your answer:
6:53:27
